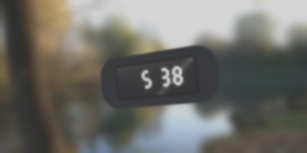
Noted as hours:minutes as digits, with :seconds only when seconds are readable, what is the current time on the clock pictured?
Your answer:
5:38
